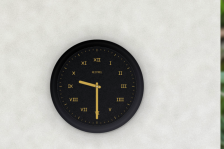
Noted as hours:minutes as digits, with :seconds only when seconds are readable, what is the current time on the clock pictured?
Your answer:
9:30
